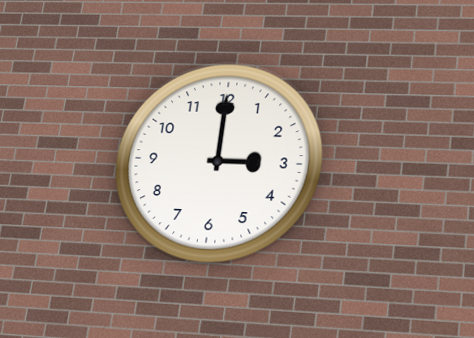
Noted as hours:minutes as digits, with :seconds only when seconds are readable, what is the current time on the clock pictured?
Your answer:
3:00
